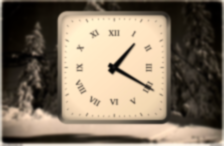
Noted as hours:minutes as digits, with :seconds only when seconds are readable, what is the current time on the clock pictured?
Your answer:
1:20
